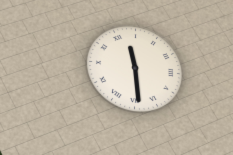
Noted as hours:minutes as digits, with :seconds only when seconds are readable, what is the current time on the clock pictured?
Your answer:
12:34
